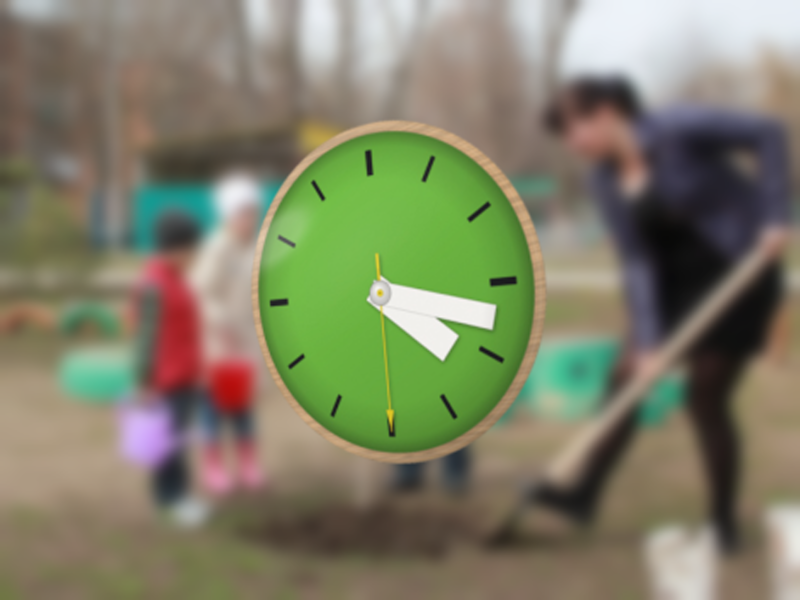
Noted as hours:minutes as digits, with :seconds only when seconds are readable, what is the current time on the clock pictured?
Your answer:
4:17:30
